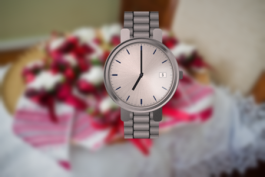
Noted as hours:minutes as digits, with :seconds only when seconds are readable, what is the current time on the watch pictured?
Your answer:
7:00
